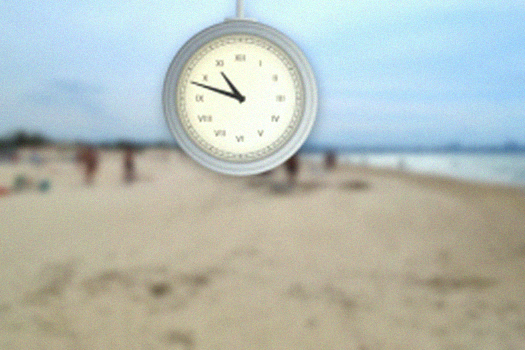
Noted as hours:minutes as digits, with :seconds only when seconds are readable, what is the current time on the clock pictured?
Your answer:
10:48
